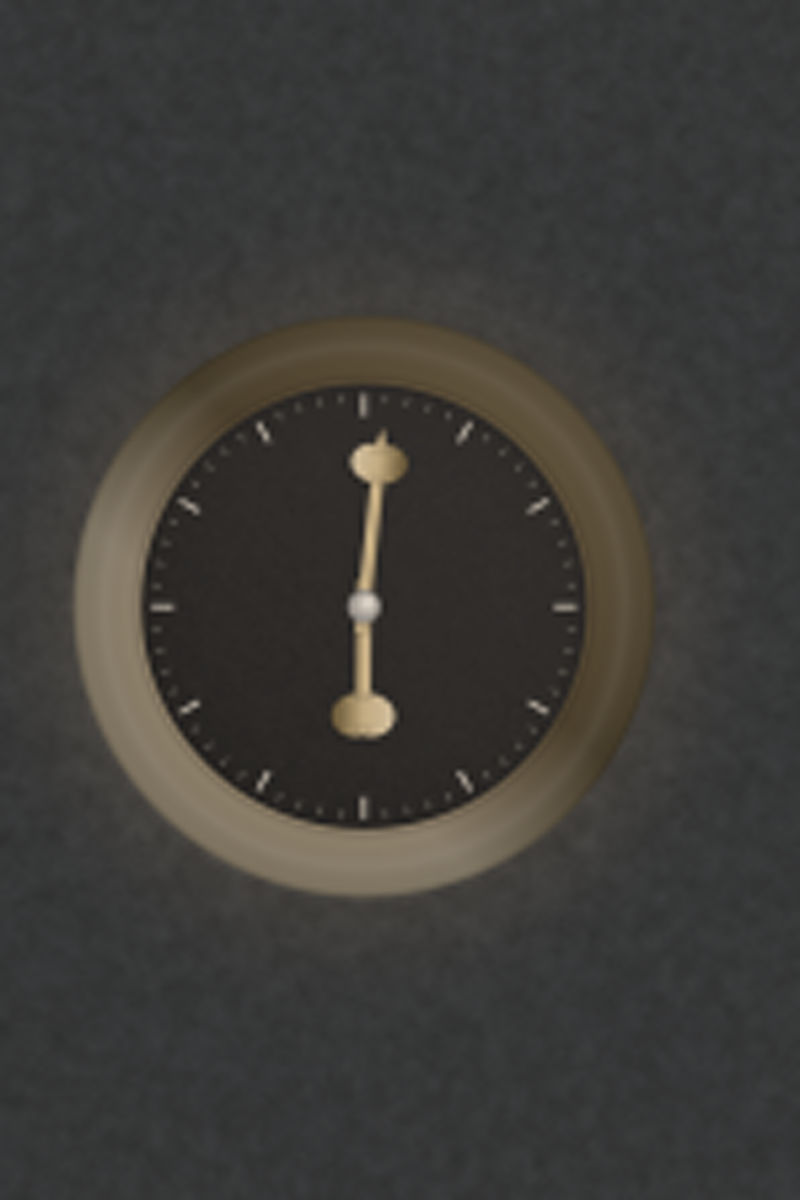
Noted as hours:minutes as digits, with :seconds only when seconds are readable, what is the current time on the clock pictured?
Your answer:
6:01
